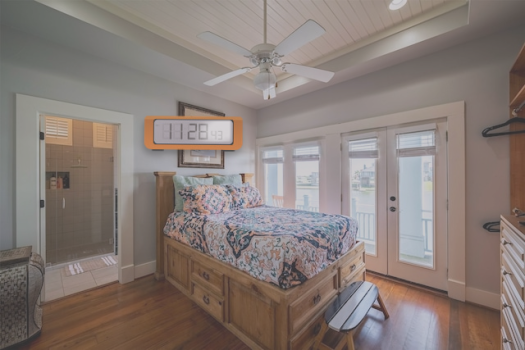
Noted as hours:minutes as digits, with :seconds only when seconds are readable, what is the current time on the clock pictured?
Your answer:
11:28:43
